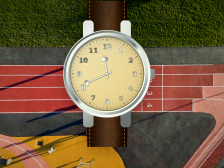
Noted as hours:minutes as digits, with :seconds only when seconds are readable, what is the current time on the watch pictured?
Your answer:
11:41
